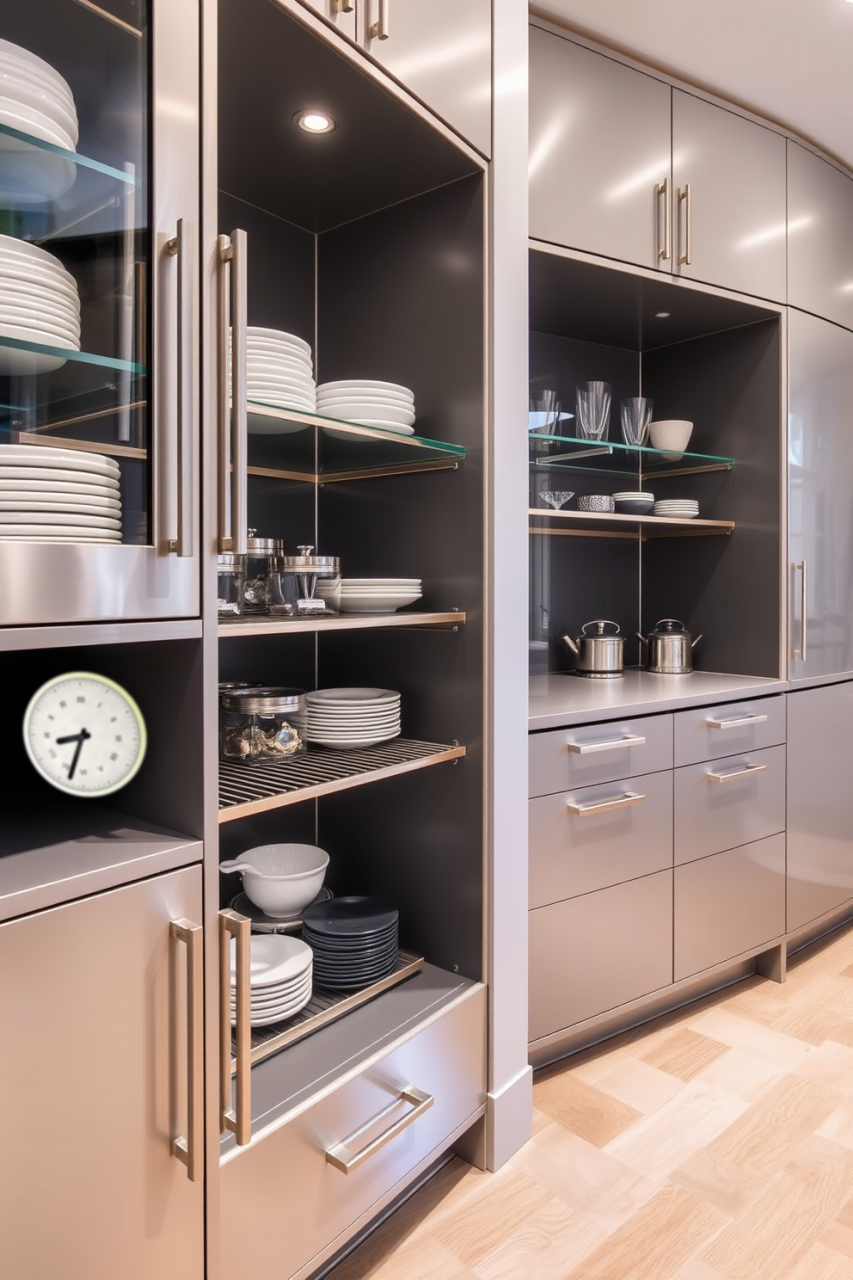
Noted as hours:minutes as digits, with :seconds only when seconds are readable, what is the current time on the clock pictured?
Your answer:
8:33
